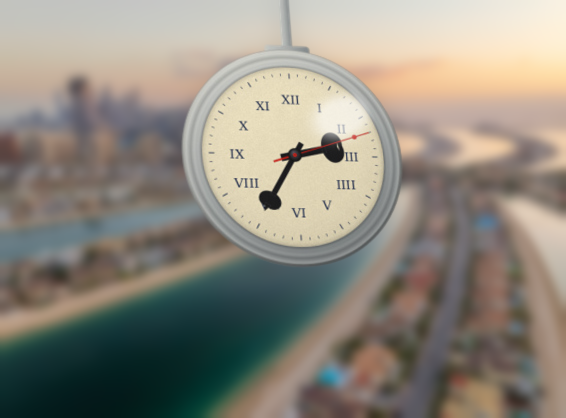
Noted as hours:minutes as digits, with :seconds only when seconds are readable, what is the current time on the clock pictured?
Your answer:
2:35:12
